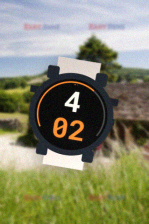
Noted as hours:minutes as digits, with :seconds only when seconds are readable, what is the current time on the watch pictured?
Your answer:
4:02
